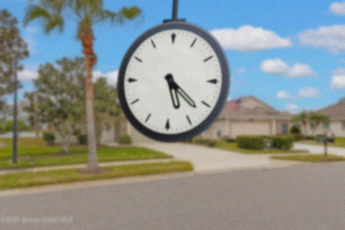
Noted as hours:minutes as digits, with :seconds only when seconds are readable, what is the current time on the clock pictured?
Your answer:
5:22
